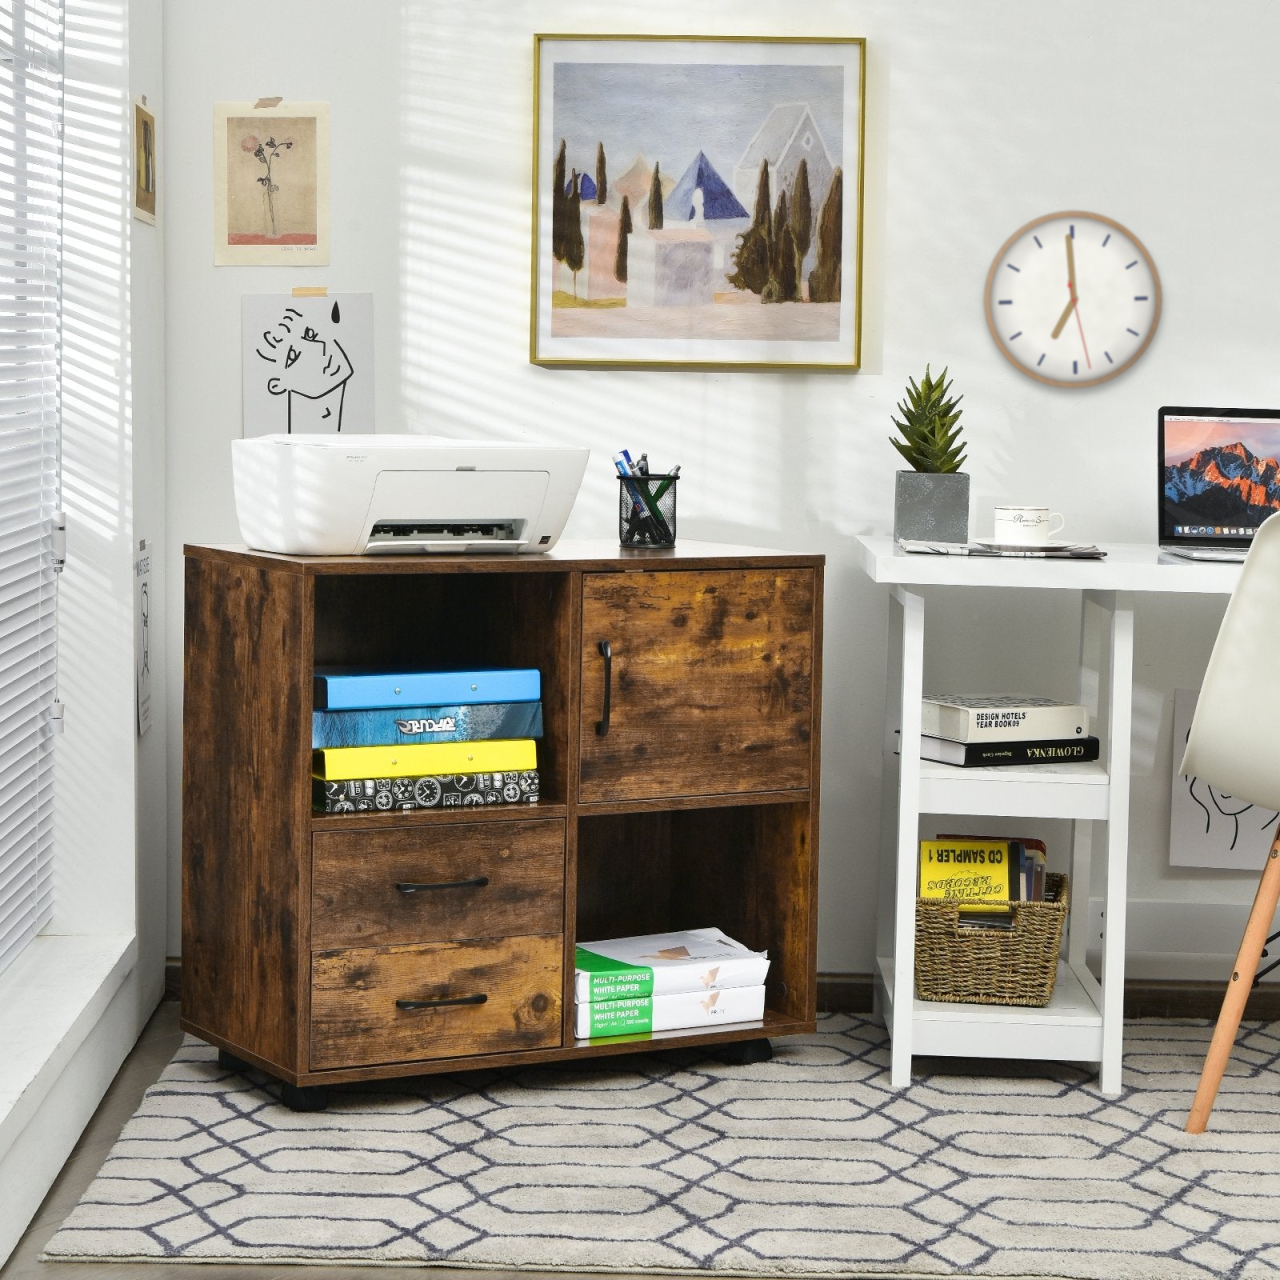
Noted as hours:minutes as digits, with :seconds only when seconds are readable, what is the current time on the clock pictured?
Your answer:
6:59:28
